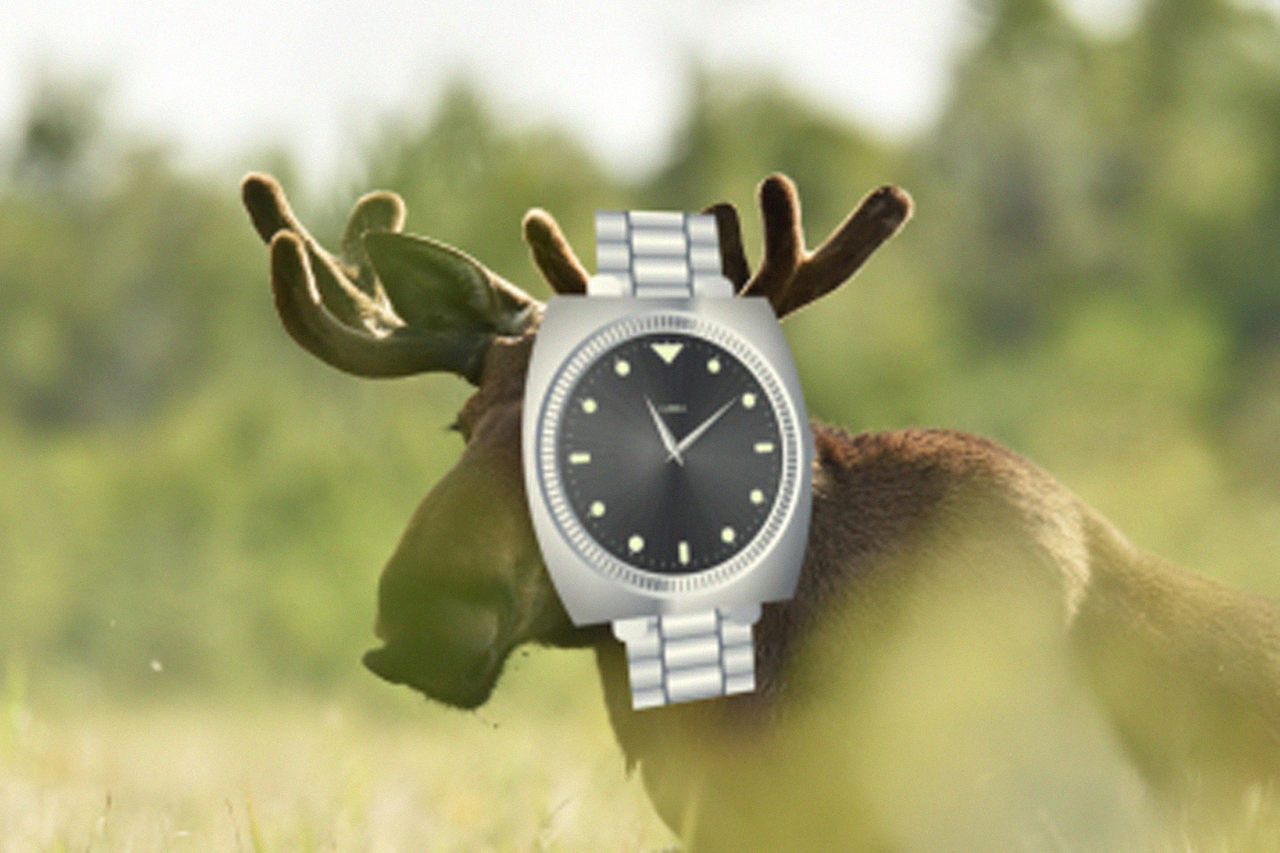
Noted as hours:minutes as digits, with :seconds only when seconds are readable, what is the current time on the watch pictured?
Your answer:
11:09
